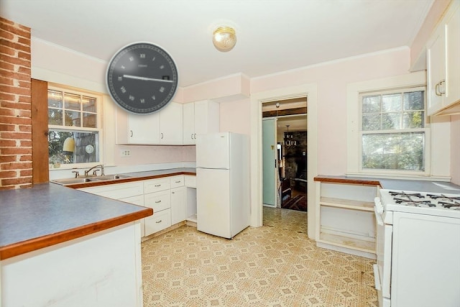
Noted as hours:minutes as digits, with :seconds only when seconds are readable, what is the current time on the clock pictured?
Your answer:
9:16
